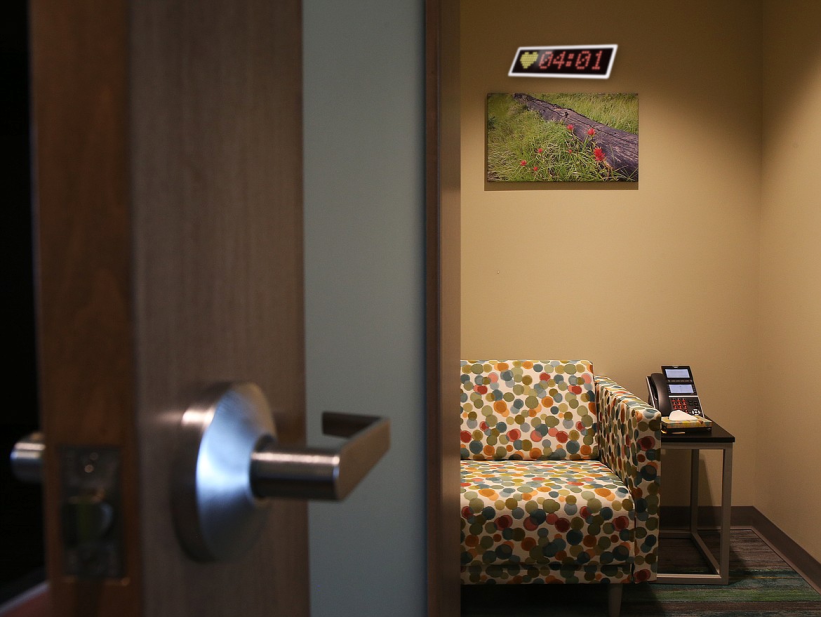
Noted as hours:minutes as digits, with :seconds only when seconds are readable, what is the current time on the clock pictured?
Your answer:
4:01
